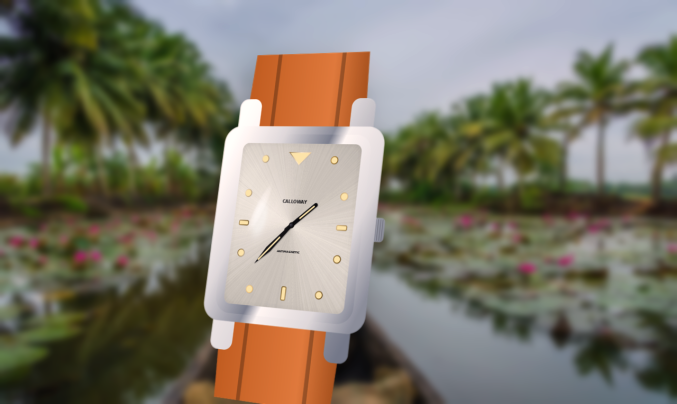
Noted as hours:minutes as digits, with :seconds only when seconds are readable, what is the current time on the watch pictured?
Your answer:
1:37
